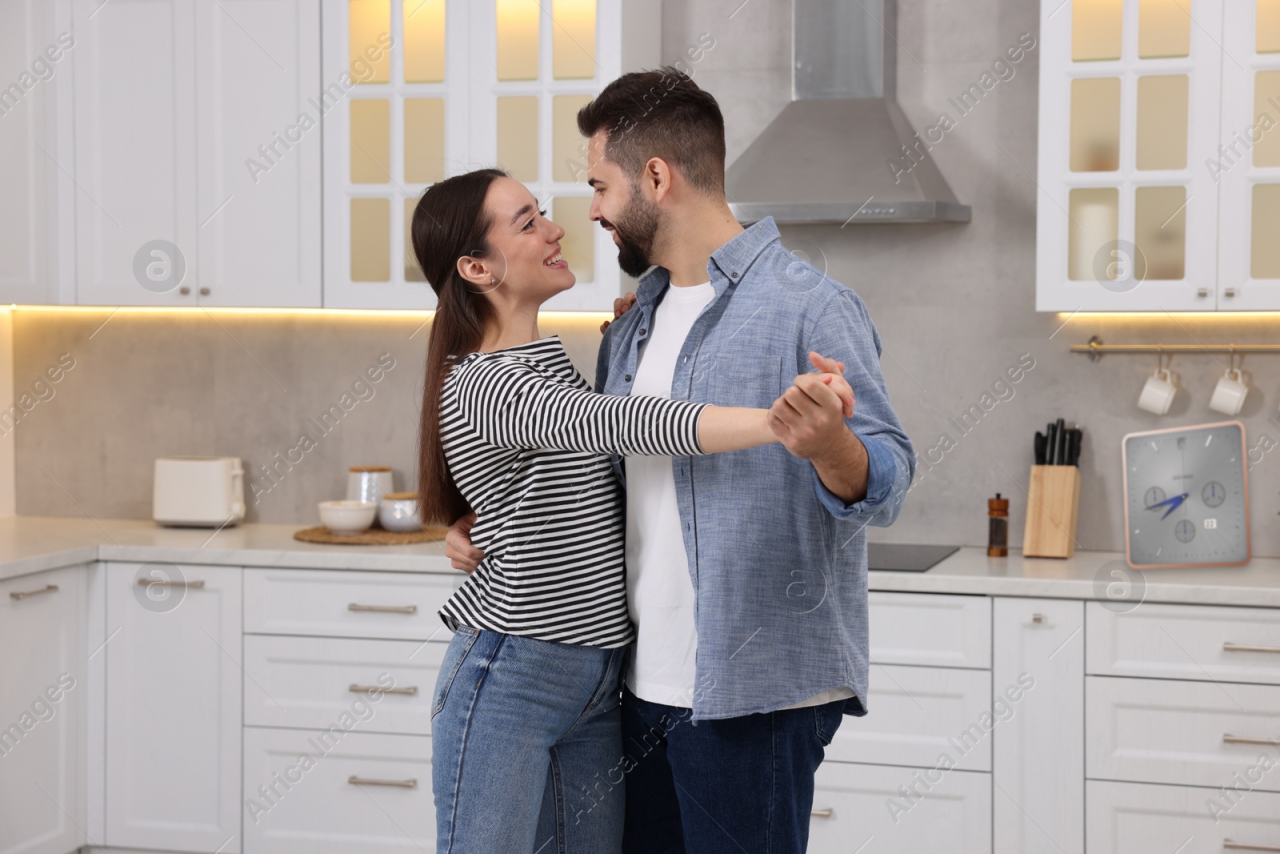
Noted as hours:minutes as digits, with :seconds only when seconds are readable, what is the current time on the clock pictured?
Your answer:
7:43
